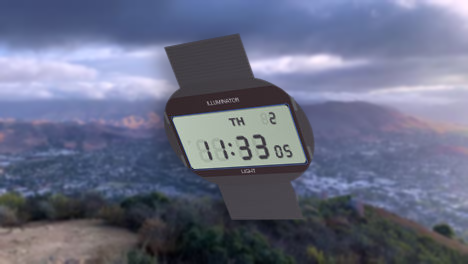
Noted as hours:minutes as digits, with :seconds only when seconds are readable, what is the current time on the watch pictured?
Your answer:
11:33:05
